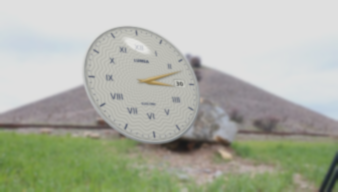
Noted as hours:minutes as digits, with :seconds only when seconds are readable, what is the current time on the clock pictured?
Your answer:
3:12
